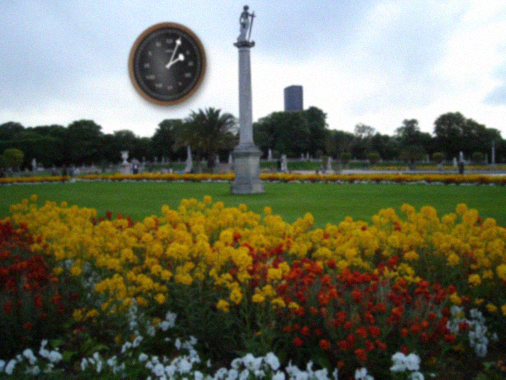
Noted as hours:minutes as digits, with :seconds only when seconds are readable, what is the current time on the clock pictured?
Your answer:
2:04
